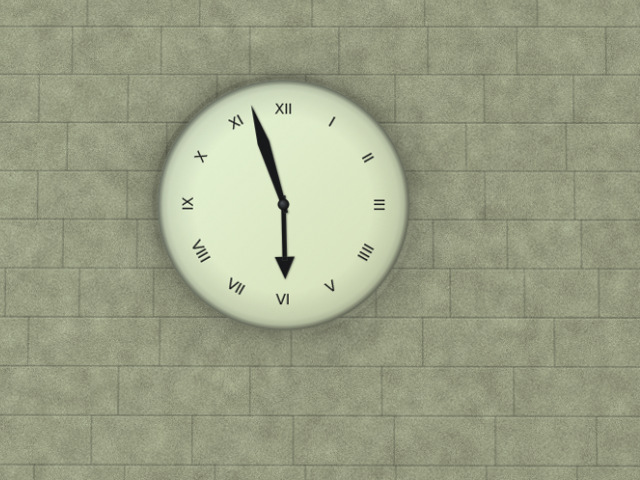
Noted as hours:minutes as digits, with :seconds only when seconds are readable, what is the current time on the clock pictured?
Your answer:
5:57
